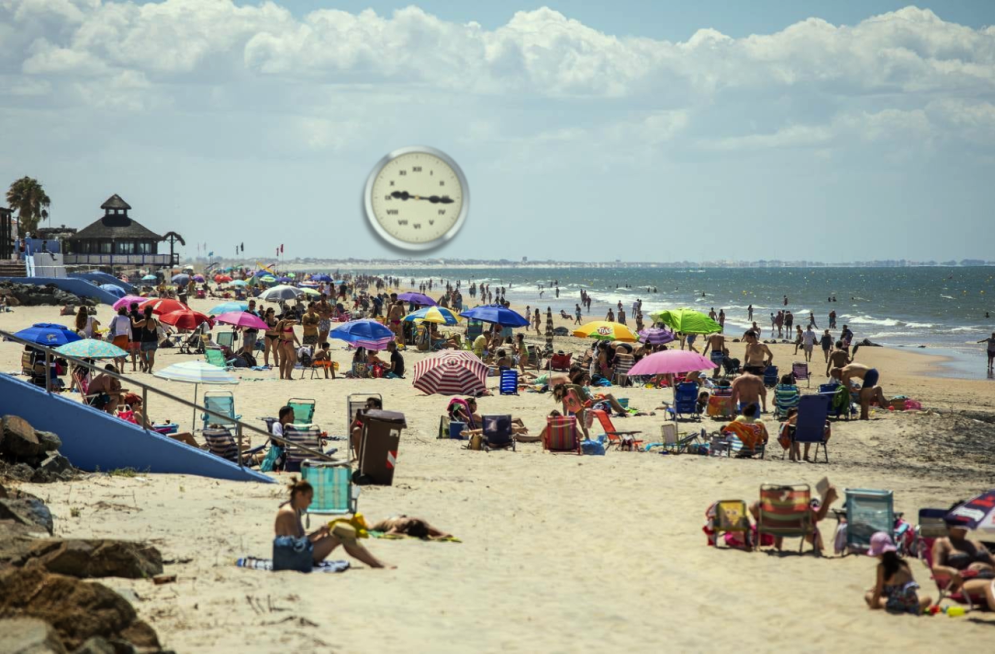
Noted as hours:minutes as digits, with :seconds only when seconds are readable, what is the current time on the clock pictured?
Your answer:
9:16
